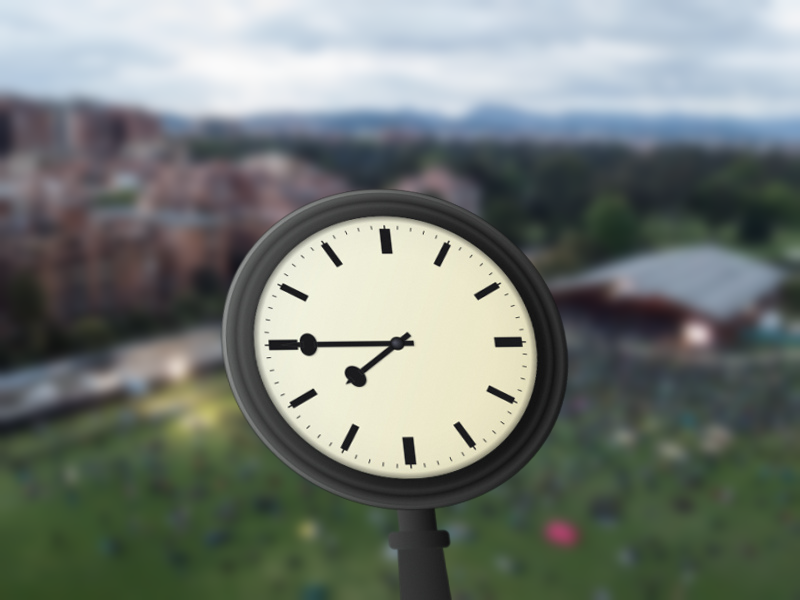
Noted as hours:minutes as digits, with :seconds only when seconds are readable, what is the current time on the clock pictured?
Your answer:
7:45
